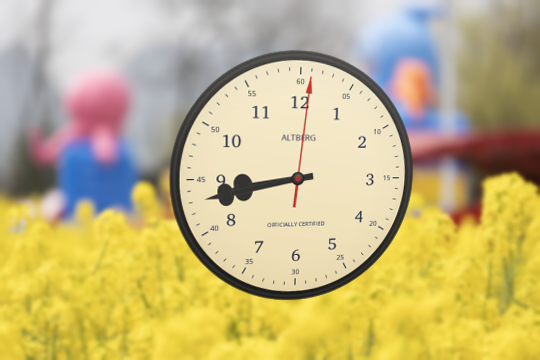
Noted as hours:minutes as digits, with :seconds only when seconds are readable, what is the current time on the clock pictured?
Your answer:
8:43:01
